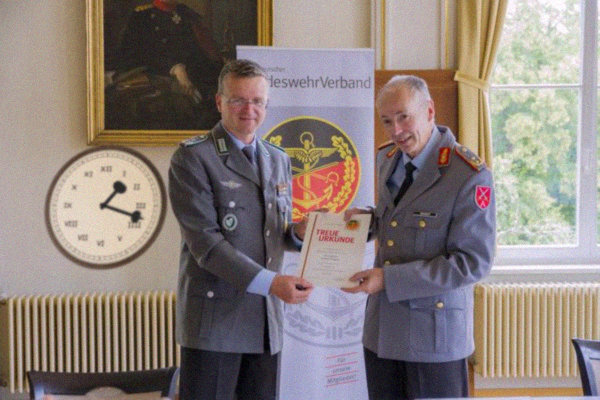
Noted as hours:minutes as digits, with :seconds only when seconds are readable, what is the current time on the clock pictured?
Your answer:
1:18
